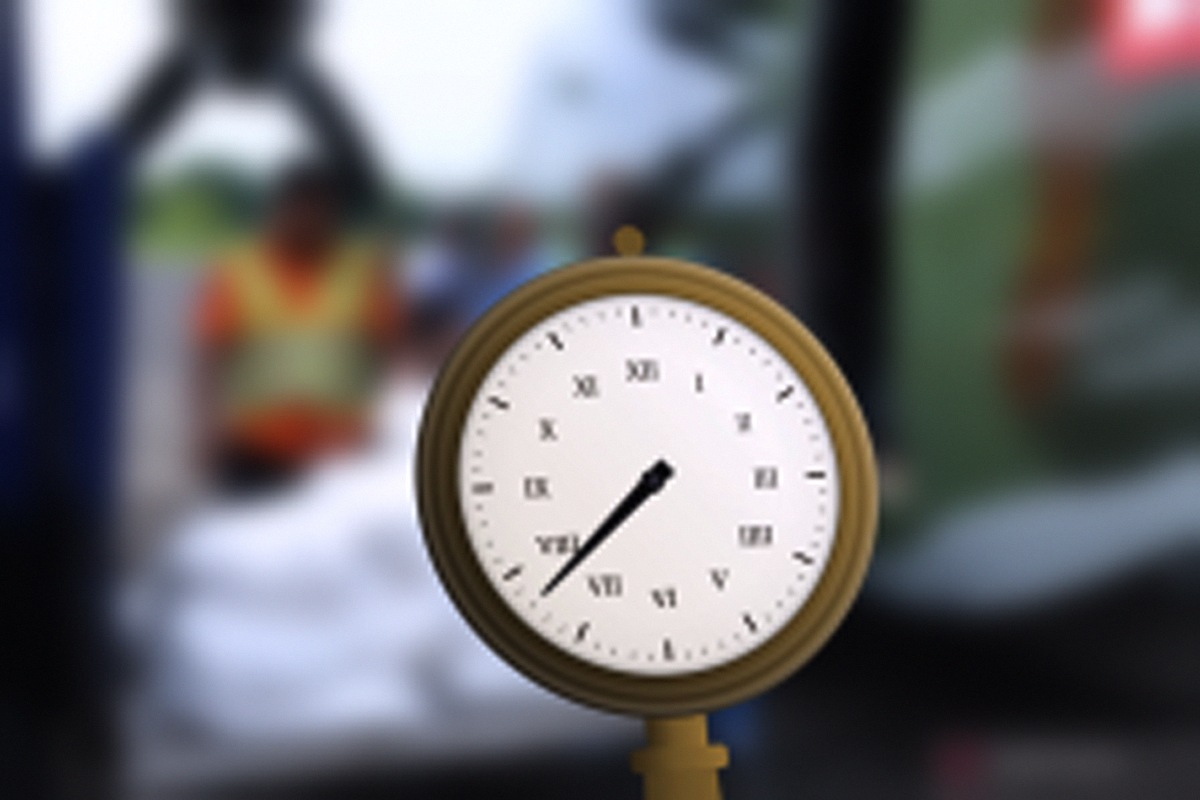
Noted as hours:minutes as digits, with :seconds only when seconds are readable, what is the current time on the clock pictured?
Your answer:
7:38
